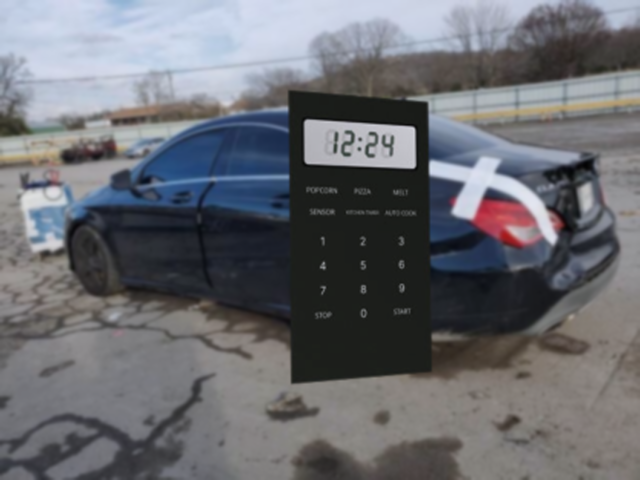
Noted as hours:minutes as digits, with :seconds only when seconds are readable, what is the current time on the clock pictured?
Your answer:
12:24
